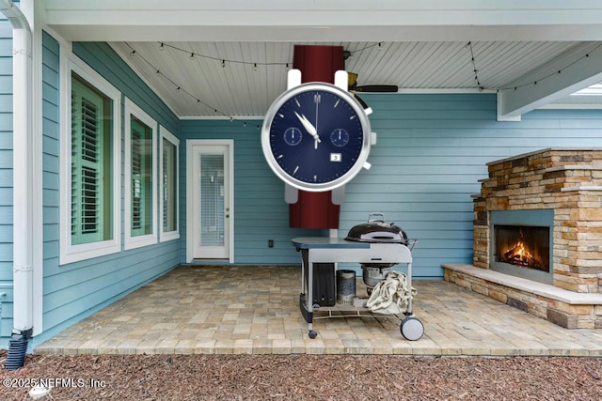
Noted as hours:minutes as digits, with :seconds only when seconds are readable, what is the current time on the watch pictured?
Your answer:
10:53
